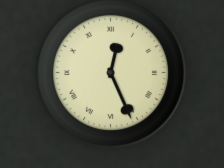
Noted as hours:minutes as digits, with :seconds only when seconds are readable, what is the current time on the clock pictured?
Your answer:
12:26
